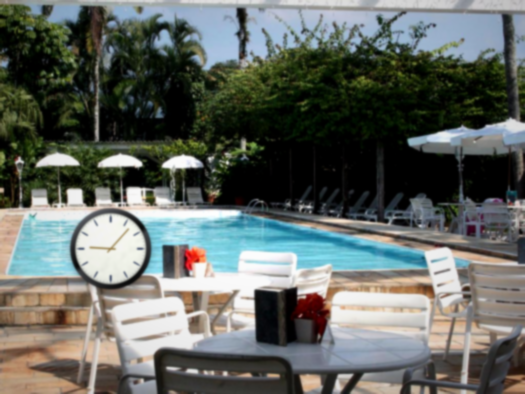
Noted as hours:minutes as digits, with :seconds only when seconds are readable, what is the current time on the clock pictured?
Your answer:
9:07
